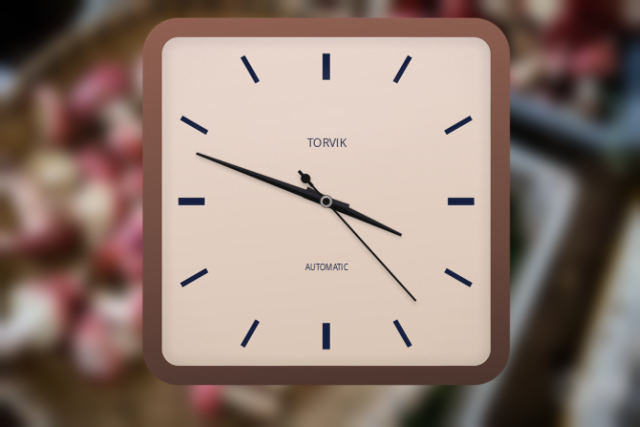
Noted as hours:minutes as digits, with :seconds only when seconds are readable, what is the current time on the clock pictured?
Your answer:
3:48:23
